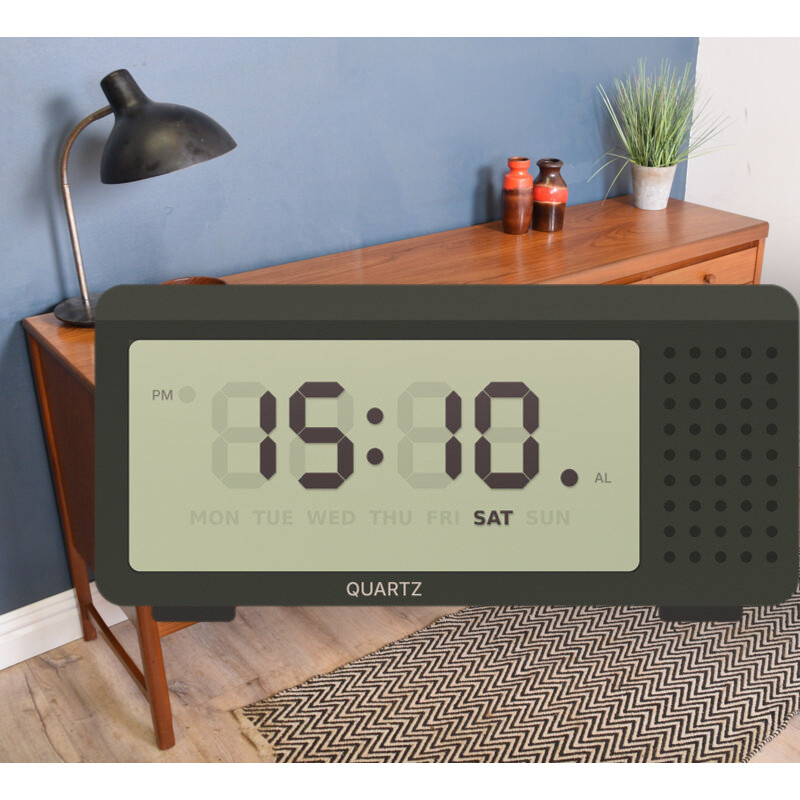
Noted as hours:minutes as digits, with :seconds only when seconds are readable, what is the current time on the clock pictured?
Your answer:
15:10
